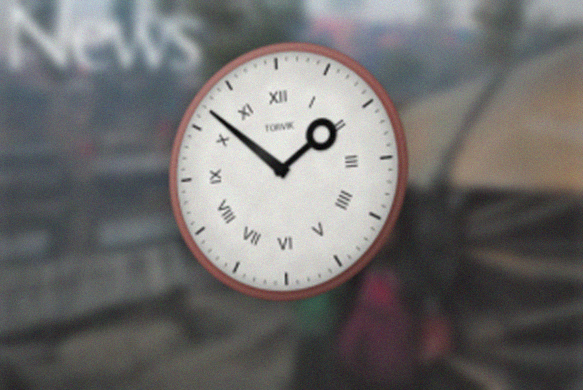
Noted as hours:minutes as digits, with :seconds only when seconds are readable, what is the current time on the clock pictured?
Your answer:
1:52
